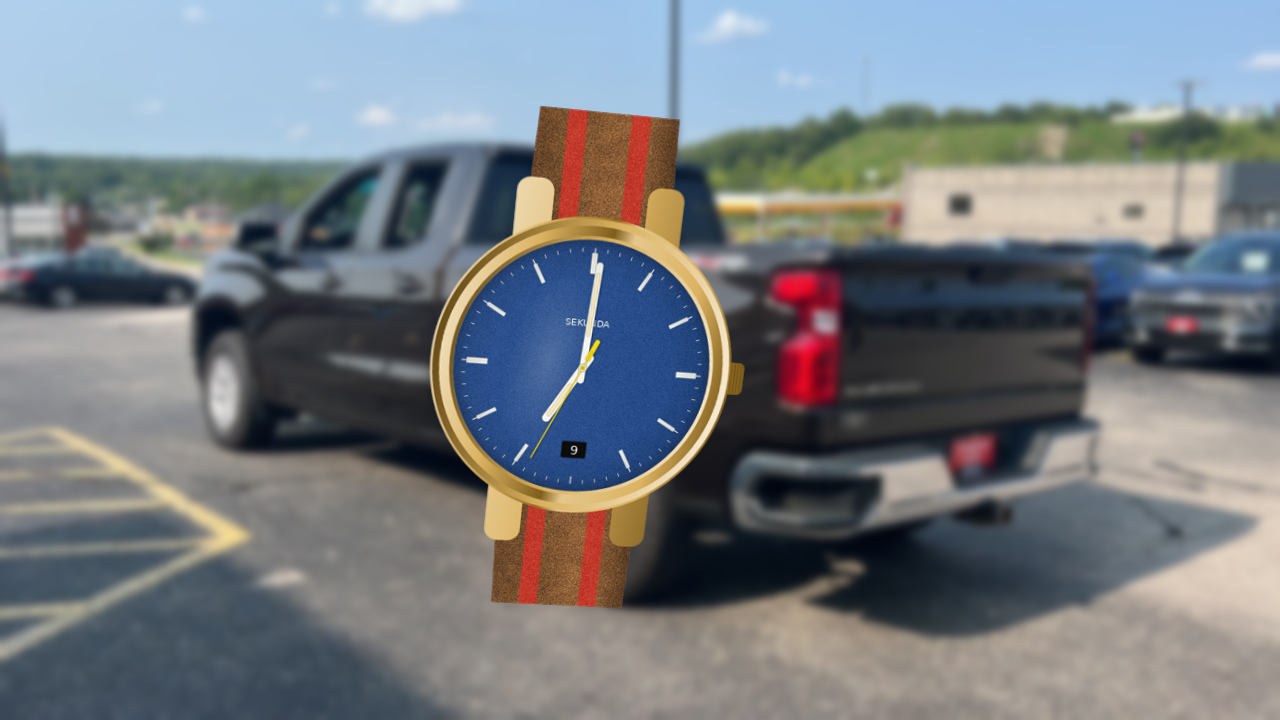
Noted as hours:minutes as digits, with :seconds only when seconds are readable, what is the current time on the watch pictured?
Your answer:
7:00:34
